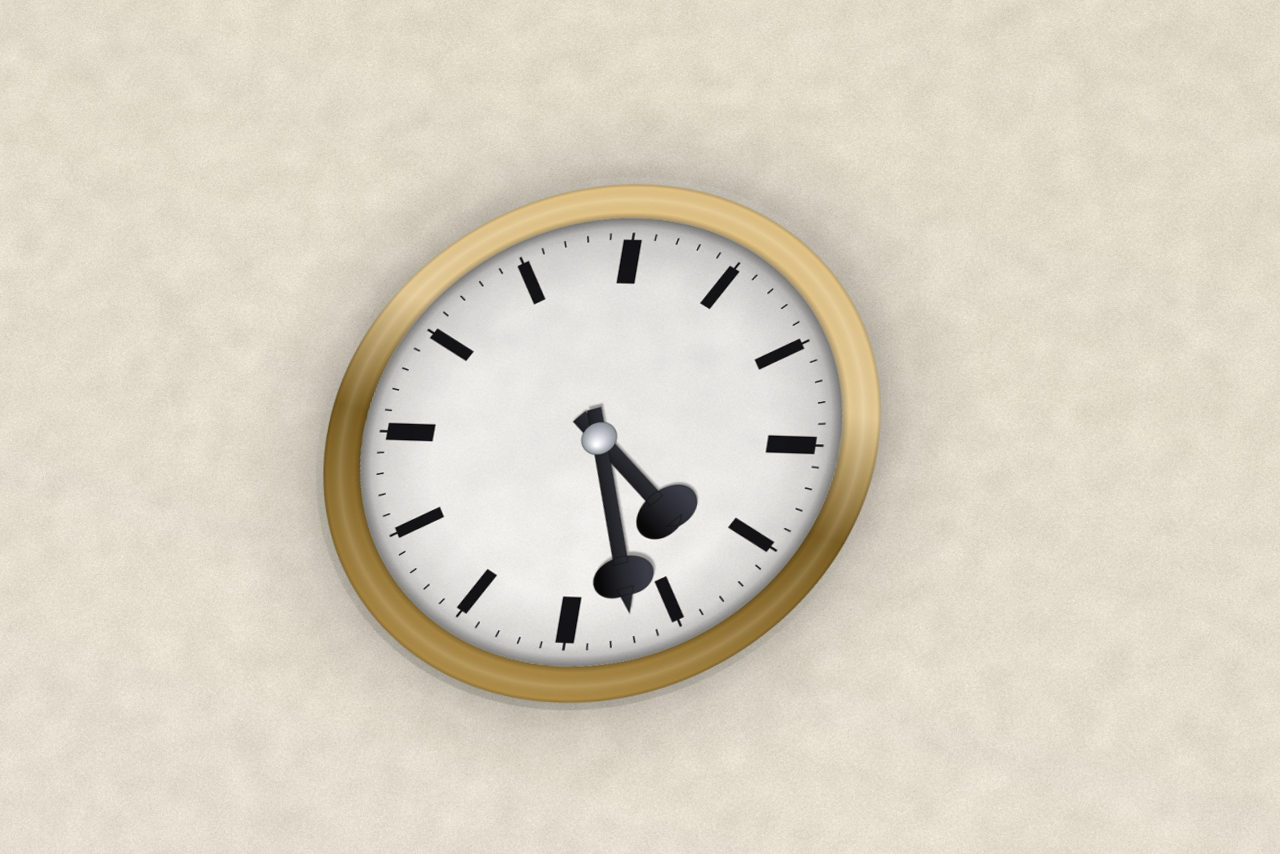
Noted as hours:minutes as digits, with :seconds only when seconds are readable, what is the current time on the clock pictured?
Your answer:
4:27
